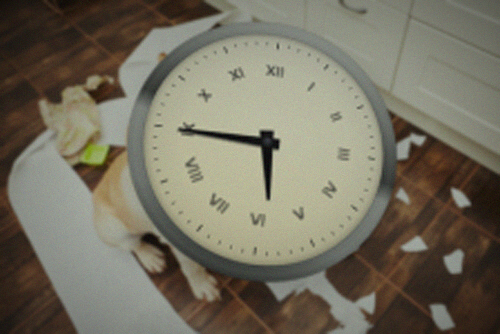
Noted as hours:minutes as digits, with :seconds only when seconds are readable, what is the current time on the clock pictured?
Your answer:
5:45
